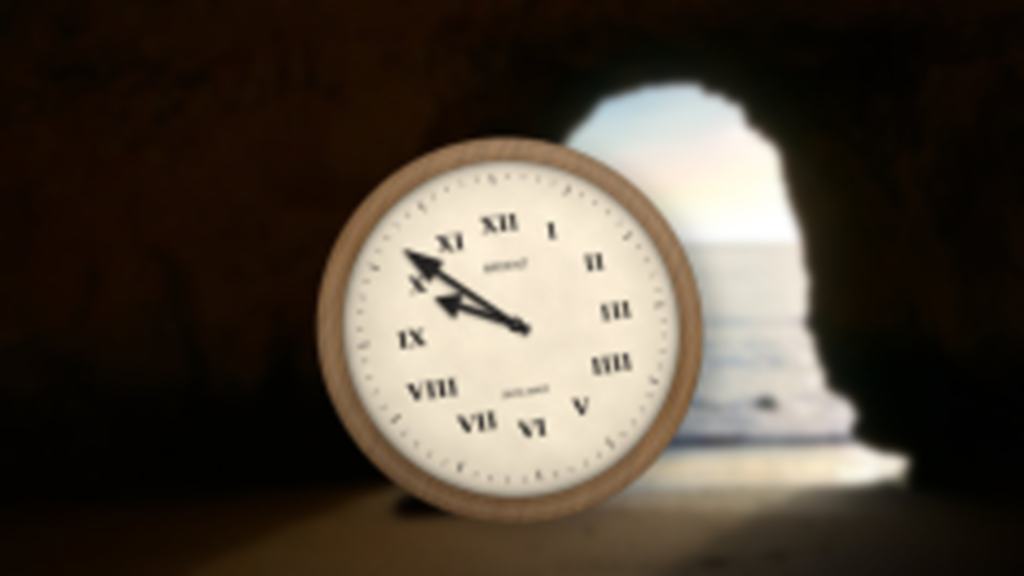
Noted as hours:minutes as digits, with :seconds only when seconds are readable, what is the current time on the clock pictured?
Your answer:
9:52
